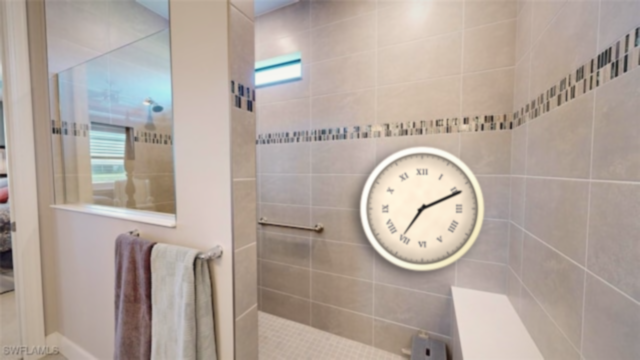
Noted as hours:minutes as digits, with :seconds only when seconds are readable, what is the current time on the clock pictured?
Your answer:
7:11
